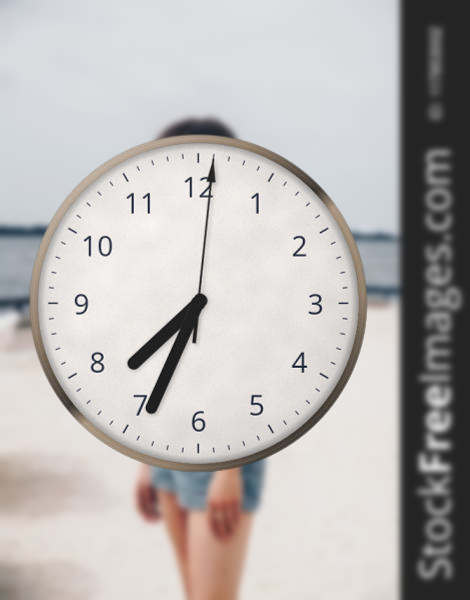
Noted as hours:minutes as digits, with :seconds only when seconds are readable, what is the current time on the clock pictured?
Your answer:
7:34:01
